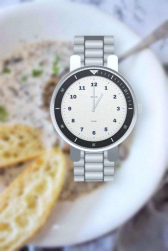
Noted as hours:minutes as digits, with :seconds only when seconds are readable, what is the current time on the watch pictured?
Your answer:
1:00
